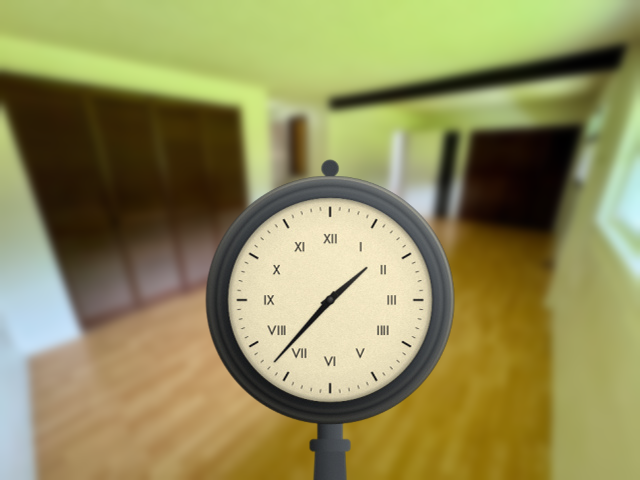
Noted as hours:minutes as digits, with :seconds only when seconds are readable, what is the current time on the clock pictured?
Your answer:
1:37
